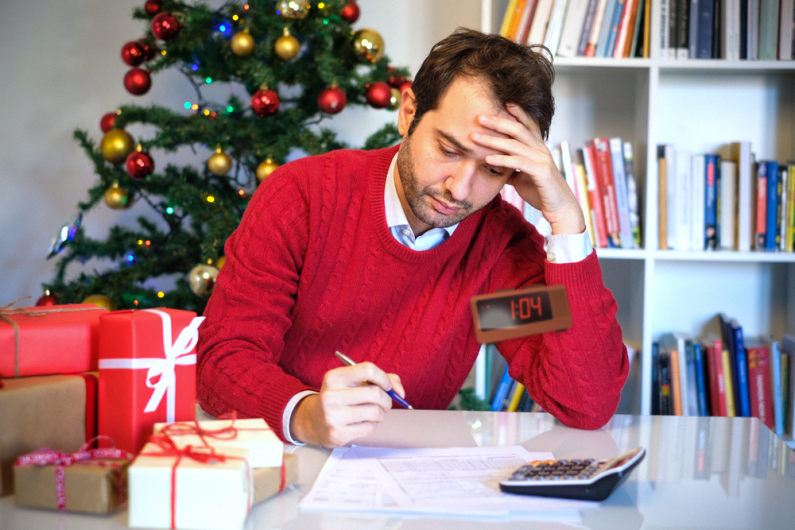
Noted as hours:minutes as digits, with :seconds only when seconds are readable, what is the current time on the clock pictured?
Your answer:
1:04
